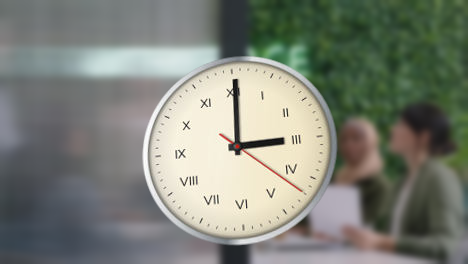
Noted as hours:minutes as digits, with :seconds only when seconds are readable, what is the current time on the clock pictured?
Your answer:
3:00:22
